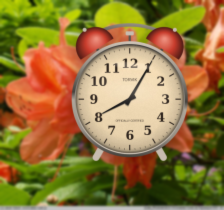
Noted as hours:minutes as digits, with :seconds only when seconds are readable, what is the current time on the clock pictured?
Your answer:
8:05
